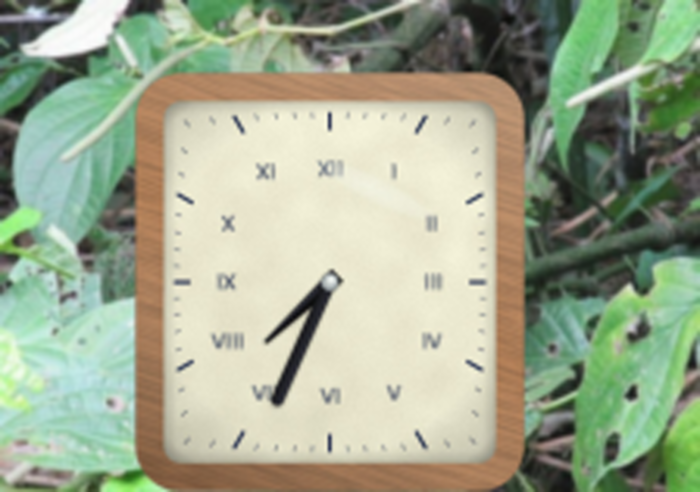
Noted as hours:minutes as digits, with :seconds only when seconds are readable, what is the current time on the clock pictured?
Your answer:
7:34
